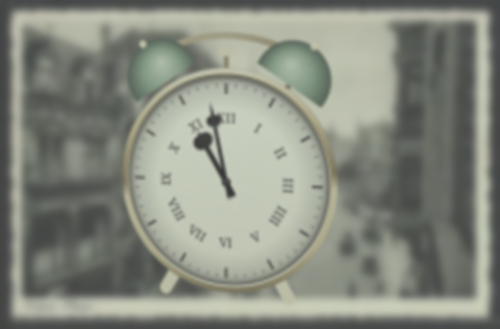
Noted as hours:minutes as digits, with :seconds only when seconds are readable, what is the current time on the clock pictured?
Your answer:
10:58
